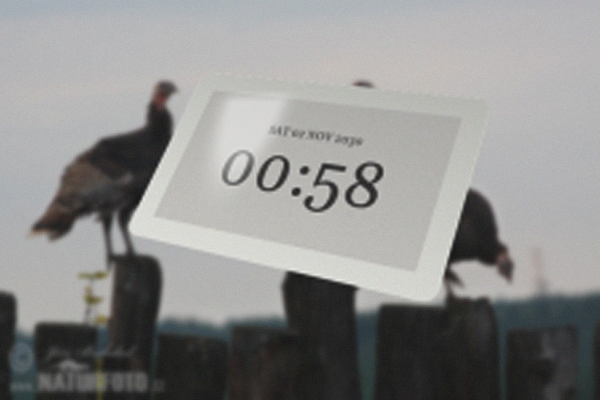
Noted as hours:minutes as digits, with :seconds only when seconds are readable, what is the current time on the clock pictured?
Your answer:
0:58
